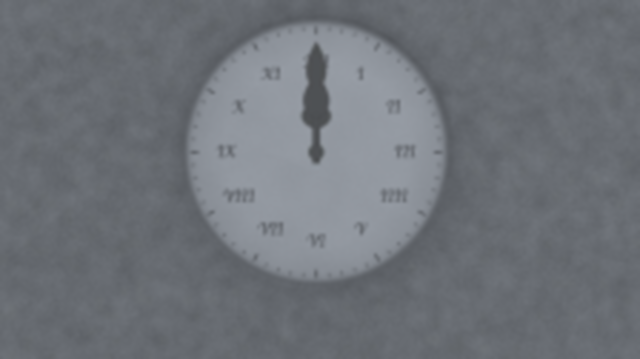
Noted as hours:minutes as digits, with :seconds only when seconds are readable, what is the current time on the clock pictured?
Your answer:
12:00
